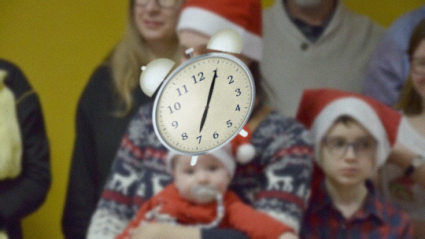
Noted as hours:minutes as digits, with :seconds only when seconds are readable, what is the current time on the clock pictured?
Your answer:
7:05
